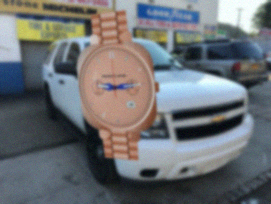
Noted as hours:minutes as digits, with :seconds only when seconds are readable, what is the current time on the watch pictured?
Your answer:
9:14
